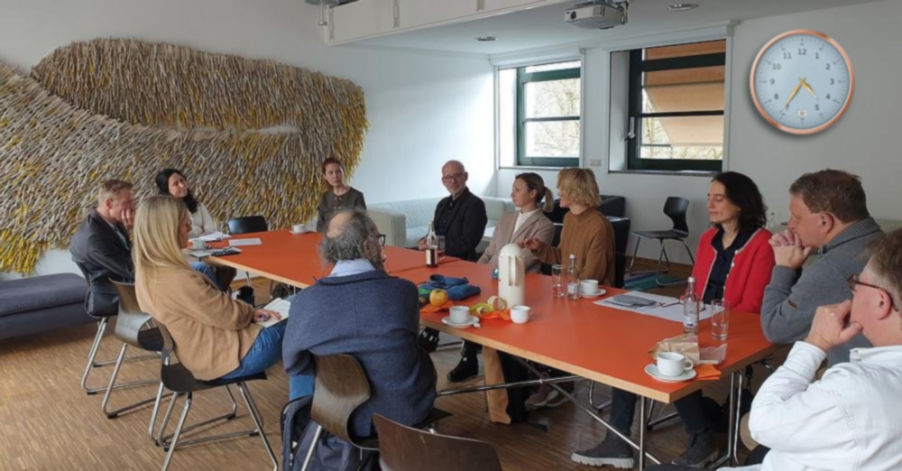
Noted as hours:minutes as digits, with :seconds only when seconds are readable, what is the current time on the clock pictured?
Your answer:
4:36
